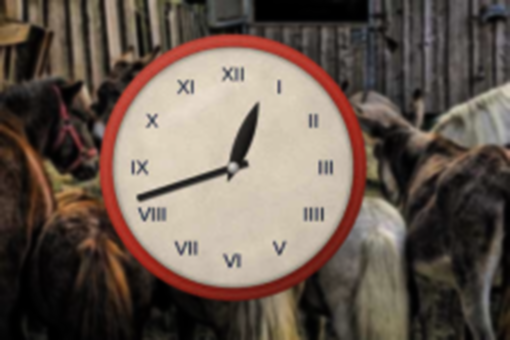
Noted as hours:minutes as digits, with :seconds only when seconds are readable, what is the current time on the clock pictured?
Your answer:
12:42
